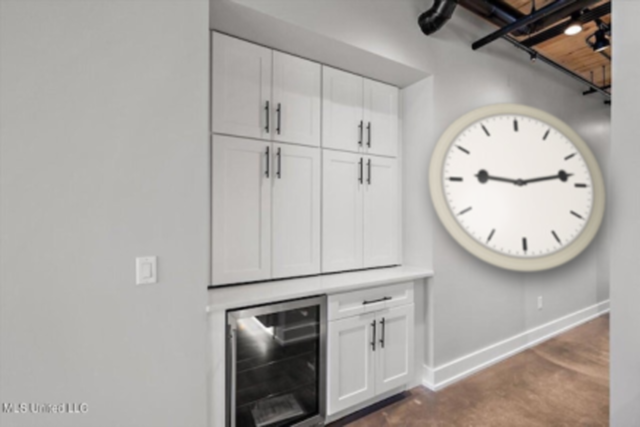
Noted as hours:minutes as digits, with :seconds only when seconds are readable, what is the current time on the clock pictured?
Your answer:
9:13
